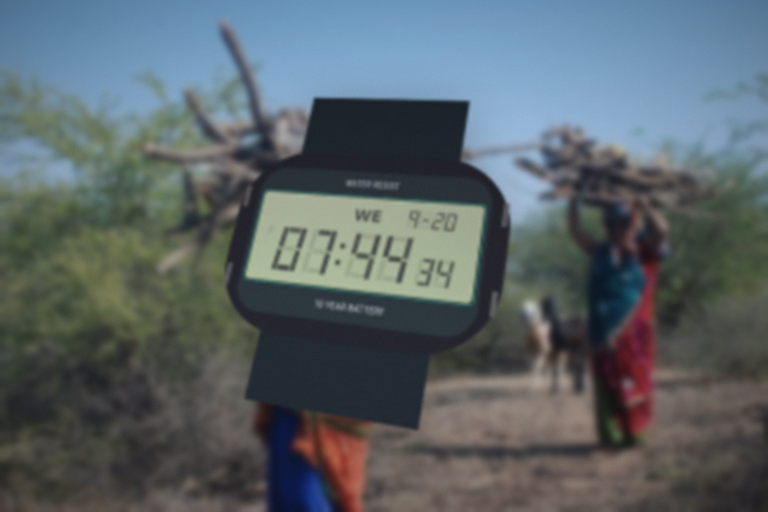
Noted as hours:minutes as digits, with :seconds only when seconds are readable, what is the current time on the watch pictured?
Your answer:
7:44:34
